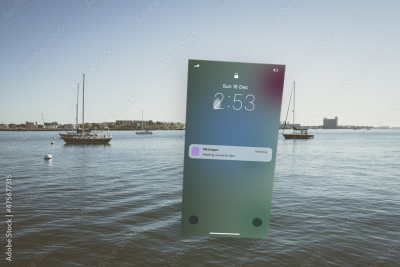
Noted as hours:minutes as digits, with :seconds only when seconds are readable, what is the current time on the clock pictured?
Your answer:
2:53
